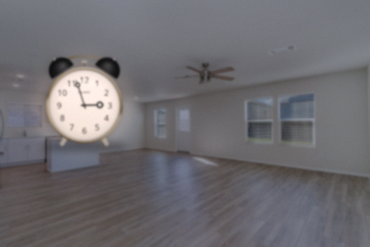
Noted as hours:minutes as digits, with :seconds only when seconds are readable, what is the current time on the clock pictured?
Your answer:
2:57
